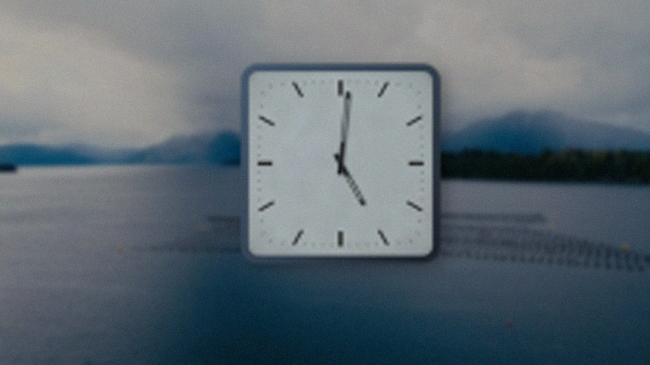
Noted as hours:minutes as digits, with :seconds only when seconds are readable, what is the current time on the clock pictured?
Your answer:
5:01
